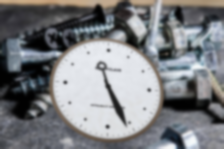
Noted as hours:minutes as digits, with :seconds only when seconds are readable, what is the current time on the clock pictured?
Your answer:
11:26
